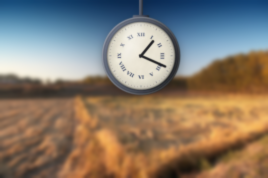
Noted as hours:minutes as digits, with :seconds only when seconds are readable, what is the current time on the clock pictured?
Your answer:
1:19
